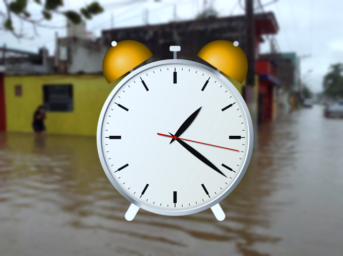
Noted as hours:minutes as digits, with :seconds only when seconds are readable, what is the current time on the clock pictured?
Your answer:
1:21:17
